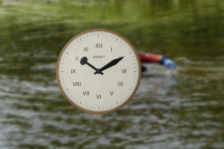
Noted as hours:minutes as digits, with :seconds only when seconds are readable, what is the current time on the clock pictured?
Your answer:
10:10
